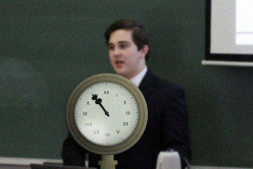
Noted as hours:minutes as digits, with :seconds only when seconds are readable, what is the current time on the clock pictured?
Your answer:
10:54
